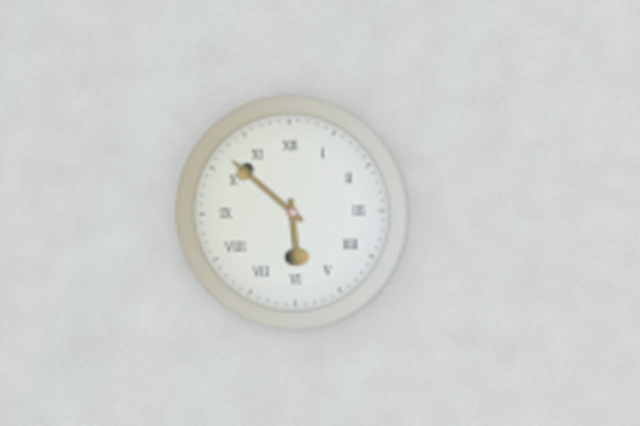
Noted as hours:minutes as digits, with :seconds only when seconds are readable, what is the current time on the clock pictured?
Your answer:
5:52
